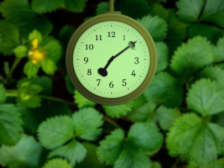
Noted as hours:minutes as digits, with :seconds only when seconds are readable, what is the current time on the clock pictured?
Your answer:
7:09
